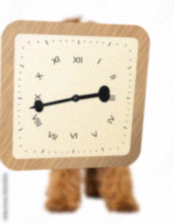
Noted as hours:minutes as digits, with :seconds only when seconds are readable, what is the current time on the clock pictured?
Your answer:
2:43
